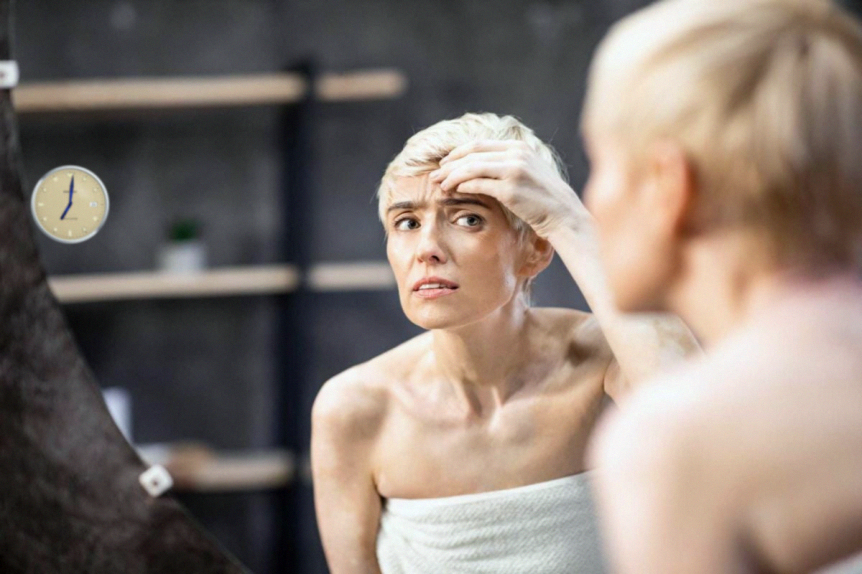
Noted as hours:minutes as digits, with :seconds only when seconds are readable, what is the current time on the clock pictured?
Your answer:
7:01
